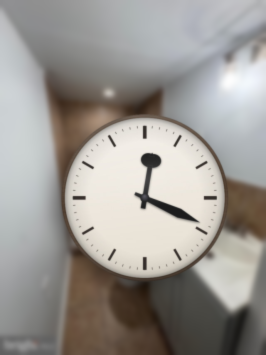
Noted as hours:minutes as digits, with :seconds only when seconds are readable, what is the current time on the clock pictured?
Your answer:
12:19
